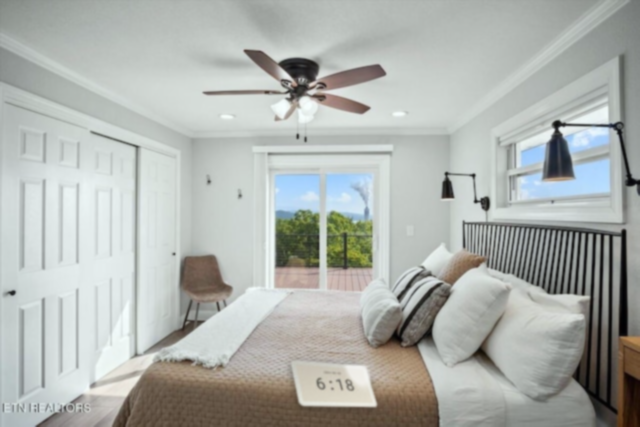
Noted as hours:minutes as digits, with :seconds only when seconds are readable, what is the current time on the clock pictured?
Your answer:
6:18
